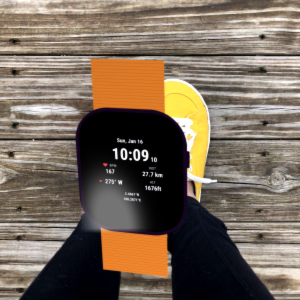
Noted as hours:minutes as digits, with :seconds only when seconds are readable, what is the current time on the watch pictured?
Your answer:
10:09
